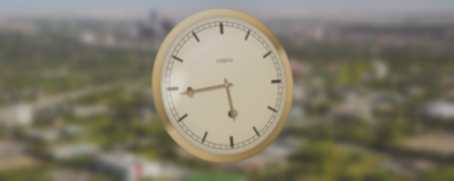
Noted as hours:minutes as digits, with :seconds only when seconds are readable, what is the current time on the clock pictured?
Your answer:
5:44
